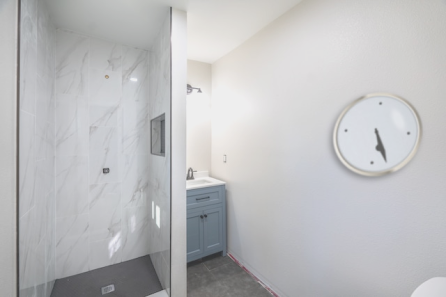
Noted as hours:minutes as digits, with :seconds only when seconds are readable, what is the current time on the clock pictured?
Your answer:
5:26
